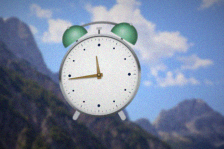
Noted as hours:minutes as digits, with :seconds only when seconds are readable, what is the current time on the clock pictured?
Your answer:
11:44
